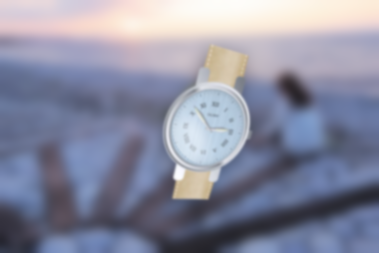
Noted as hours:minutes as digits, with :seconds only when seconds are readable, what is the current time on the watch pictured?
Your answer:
2:52
